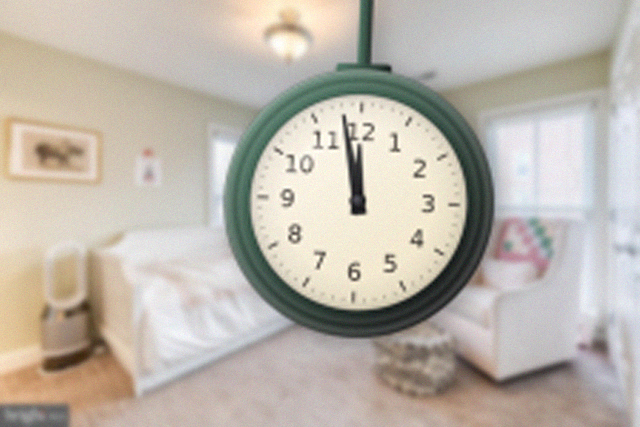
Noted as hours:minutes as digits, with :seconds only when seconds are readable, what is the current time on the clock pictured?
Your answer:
11:58
